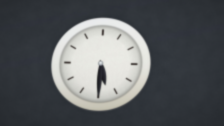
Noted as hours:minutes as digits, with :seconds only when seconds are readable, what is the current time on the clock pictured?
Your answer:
5:30
